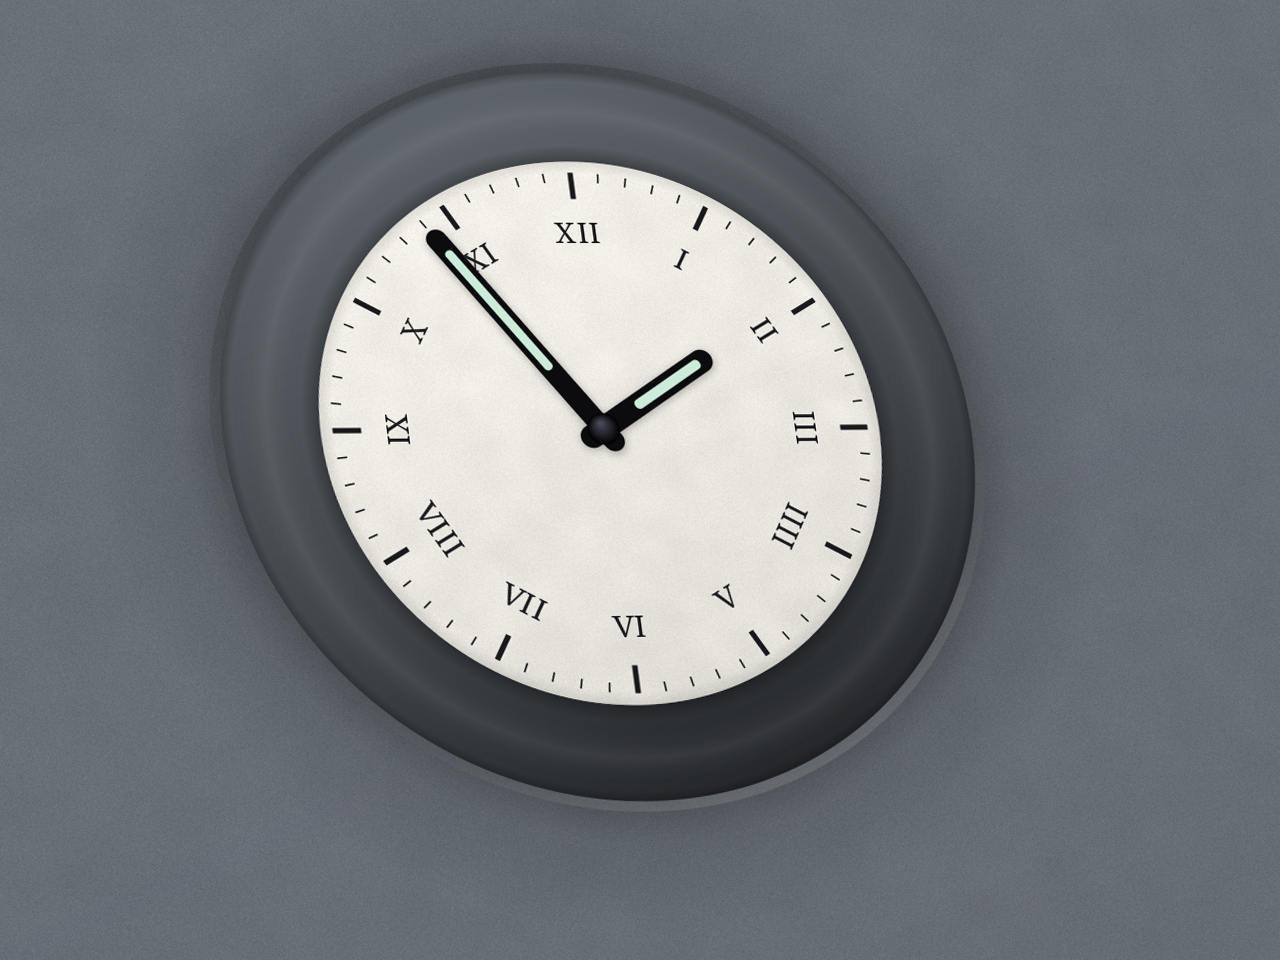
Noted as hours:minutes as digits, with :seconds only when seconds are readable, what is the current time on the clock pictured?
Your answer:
1:54
